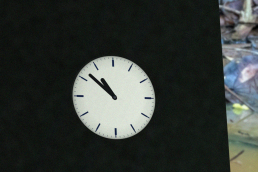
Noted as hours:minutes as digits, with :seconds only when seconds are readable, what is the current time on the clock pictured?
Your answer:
10:52
